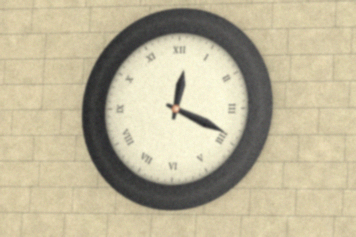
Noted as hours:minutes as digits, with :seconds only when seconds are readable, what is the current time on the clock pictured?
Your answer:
12:19
